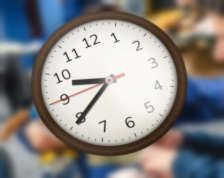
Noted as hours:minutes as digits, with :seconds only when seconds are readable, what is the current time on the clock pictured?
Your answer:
9:39:45
